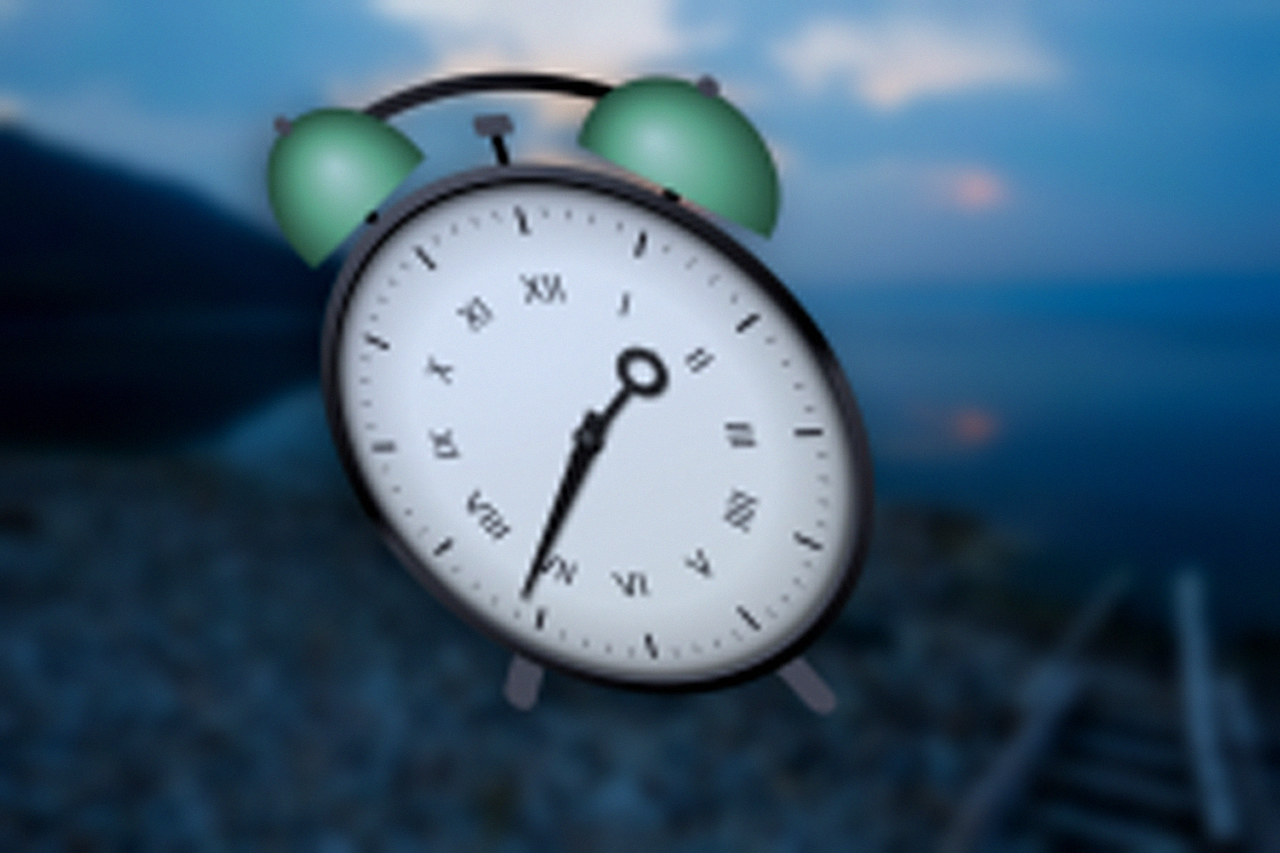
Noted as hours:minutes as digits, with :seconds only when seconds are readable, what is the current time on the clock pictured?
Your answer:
1:36
